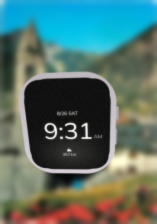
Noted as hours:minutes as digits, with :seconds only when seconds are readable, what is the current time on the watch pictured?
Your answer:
9:31
